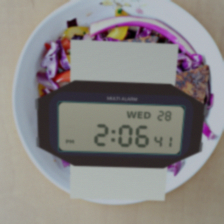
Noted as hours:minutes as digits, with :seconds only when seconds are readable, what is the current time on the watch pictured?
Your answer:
2:06:41
